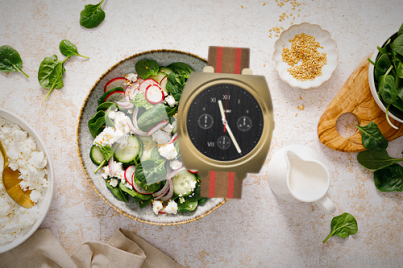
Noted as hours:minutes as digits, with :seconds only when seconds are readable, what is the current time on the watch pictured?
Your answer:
11:25
